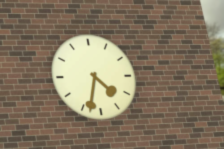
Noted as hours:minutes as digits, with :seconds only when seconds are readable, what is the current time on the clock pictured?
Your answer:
4:33
